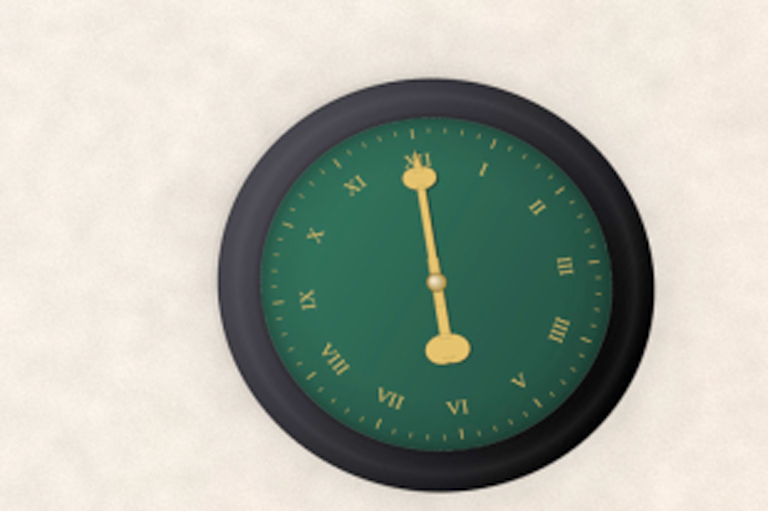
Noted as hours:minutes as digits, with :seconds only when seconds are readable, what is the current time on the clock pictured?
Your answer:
6:00
